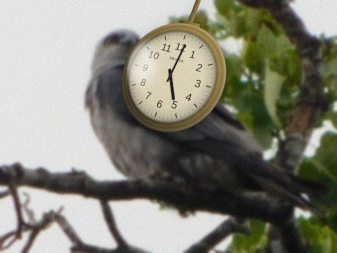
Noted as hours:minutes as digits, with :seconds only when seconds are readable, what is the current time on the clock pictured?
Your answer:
5:01
